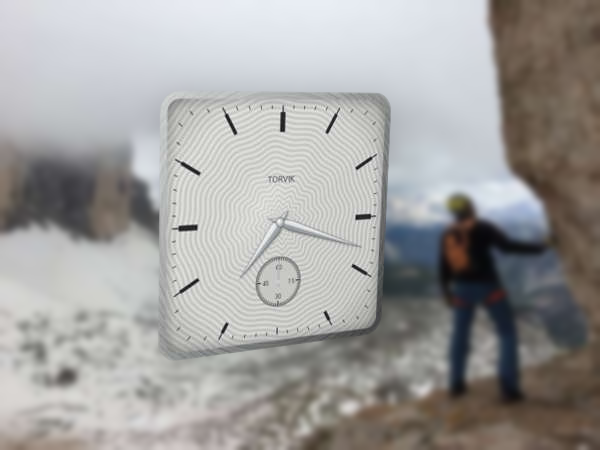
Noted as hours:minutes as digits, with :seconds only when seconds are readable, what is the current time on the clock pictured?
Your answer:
7:18
